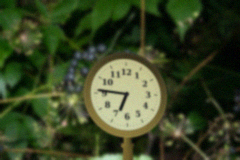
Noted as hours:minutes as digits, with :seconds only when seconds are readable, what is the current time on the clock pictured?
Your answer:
6:46
